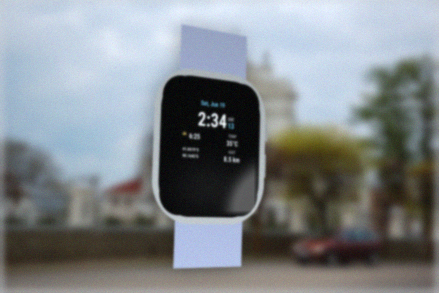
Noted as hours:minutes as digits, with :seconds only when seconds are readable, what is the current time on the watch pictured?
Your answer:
2:34
